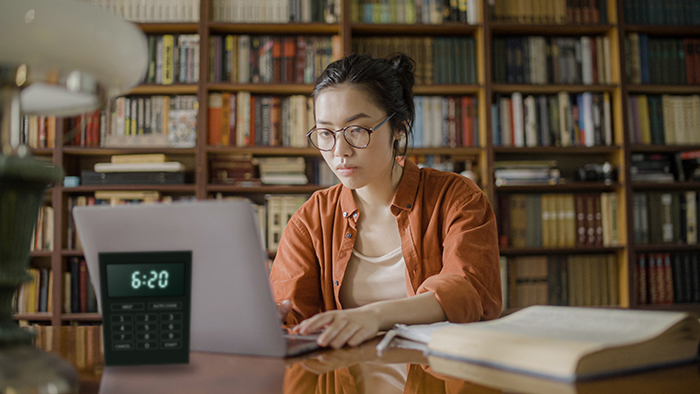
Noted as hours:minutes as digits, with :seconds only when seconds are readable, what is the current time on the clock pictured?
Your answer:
6:20
